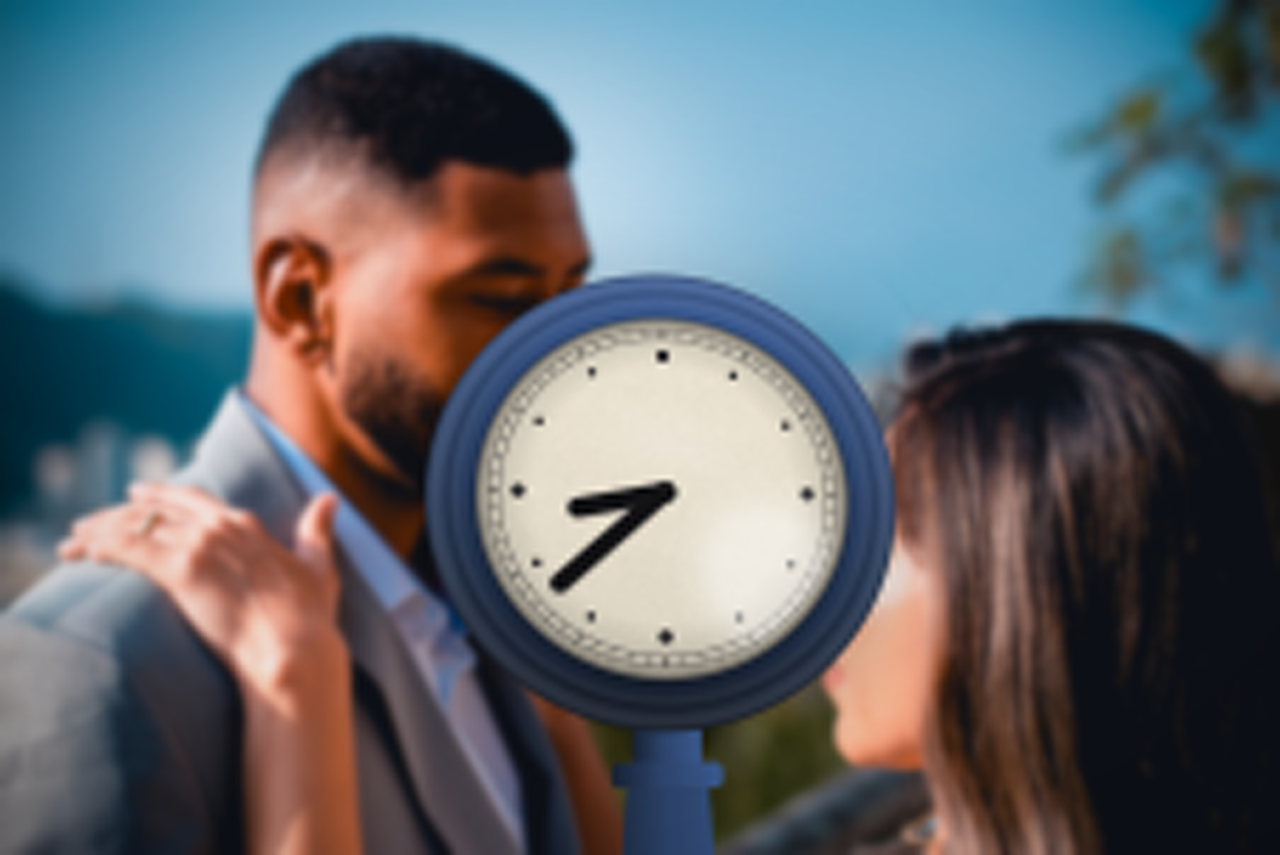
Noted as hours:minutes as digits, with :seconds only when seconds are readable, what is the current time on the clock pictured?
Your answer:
8:38
